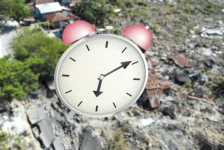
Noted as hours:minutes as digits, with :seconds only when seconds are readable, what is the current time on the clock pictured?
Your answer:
6:09
